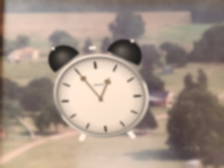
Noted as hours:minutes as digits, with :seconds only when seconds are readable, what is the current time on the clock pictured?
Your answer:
12:55
